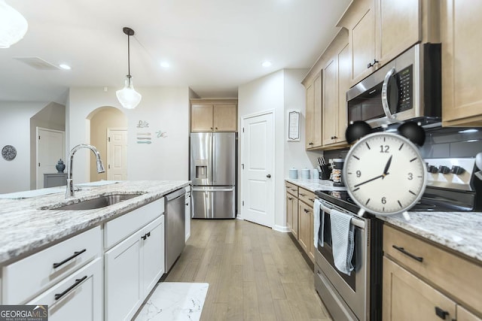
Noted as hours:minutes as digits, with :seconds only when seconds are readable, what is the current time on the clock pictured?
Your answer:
12:41
